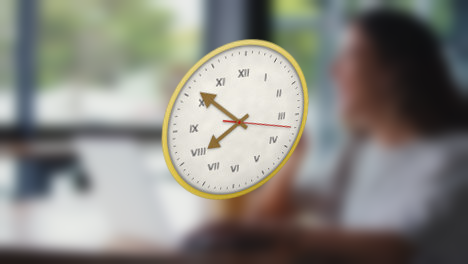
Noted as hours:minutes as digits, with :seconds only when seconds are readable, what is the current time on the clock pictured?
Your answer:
7:51:17
